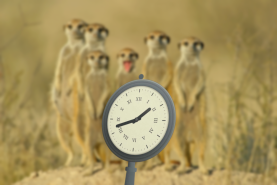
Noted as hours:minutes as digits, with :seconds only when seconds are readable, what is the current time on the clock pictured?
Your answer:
1:42
